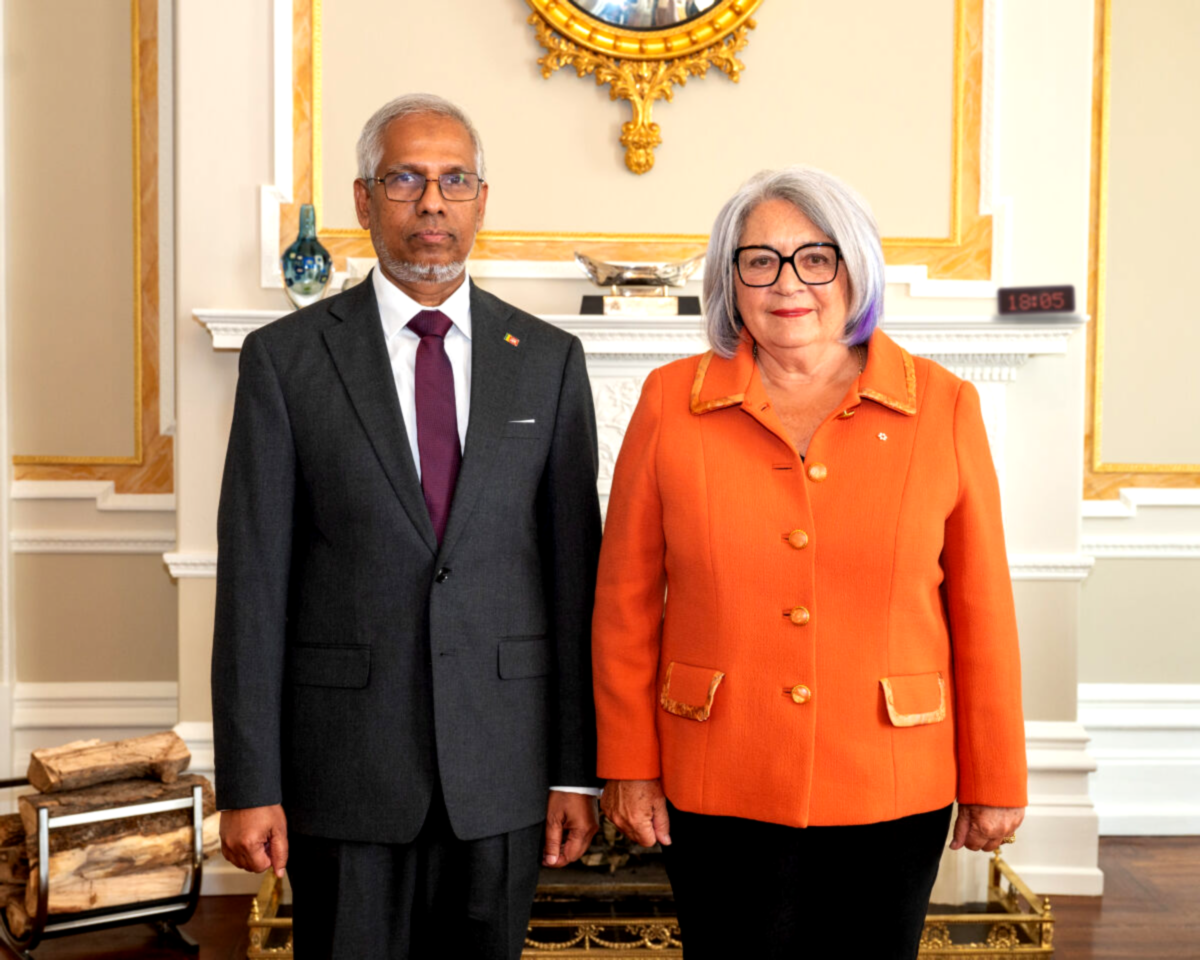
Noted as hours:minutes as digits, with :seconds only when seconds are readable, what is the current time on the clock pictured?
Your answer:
18:05
